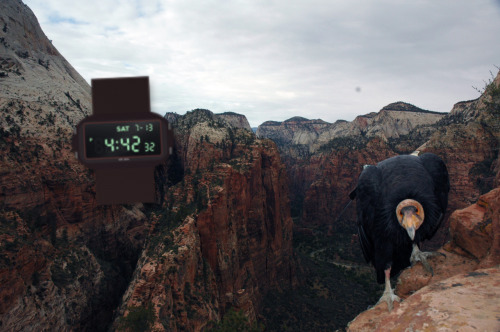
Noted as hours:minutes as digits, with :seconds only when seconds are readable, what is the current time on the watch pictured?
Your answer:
4:42
